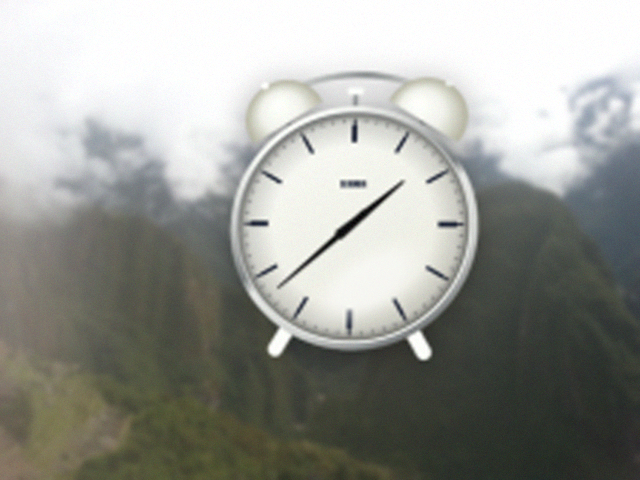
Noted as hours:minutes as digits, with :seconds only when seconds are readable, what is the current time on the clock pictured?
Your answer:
1:38
